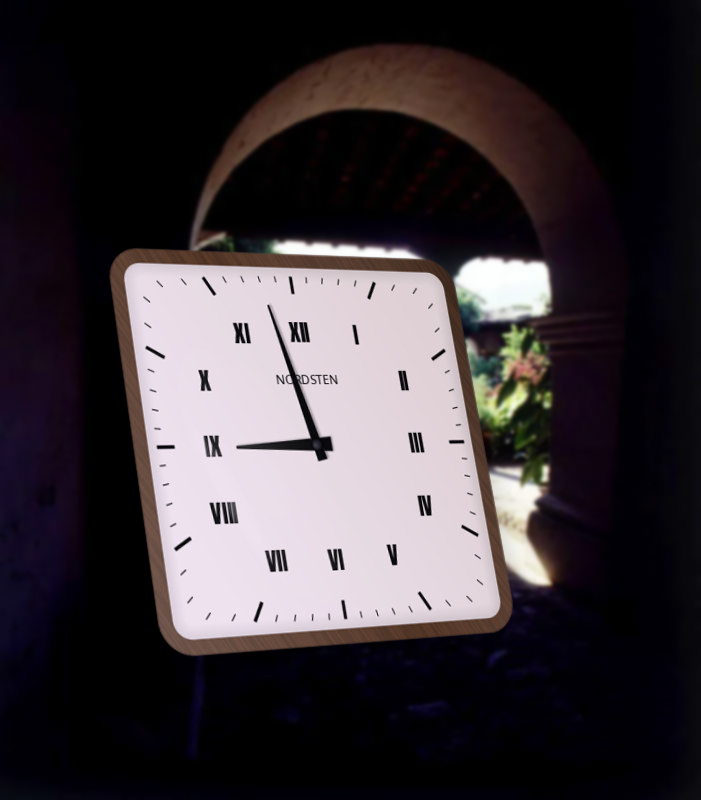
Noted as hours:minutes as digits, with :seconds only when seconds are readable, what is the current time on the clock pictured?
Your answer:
8:58
